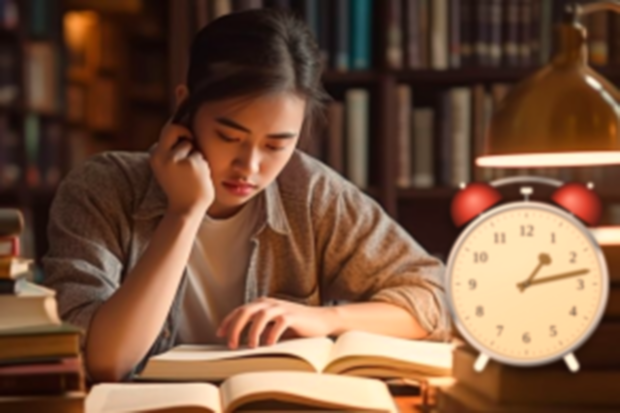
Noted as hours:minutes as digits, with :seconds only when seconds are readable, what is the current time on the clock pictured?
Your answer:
1:13
